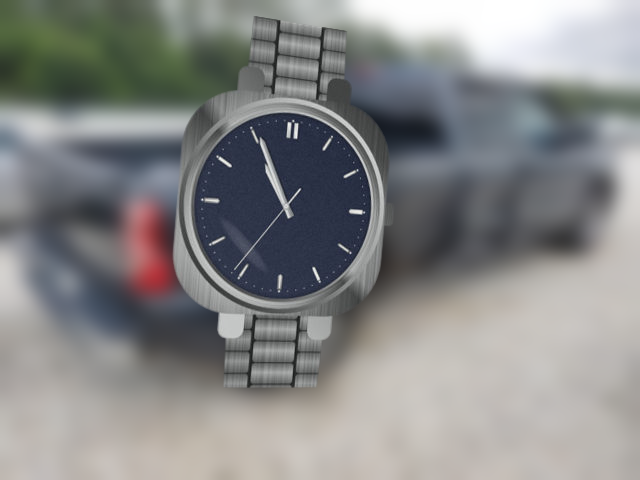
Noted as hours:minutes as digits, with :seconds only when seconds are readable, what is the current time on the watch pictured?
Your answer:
10:55:36
